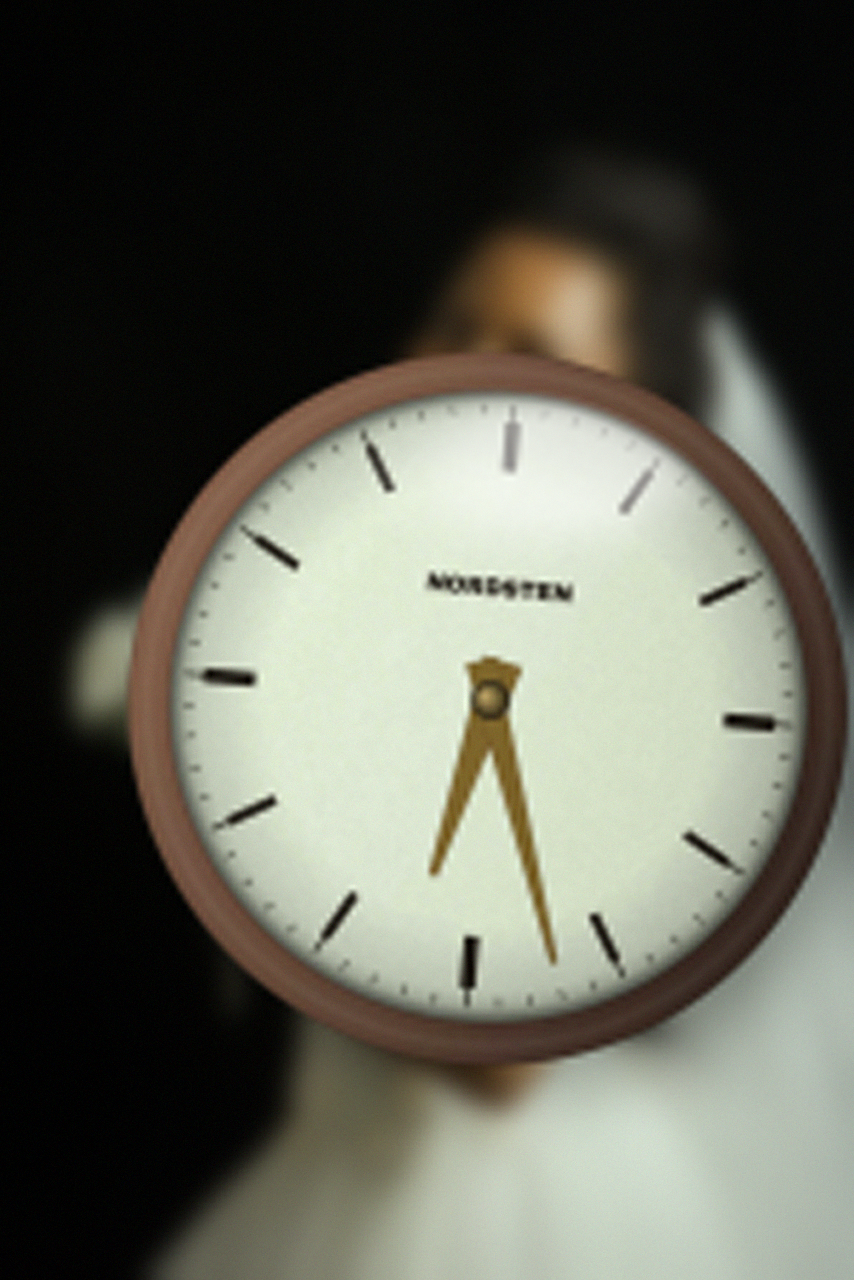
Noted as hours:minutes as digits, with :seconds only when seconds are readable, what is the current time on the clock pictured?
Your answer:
6:27
